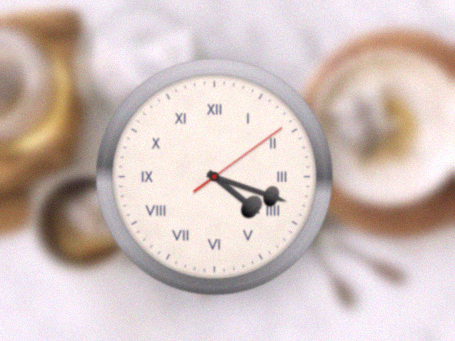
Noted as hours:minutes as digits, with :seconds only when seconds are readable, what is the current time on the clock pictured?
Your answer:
4:18:09
